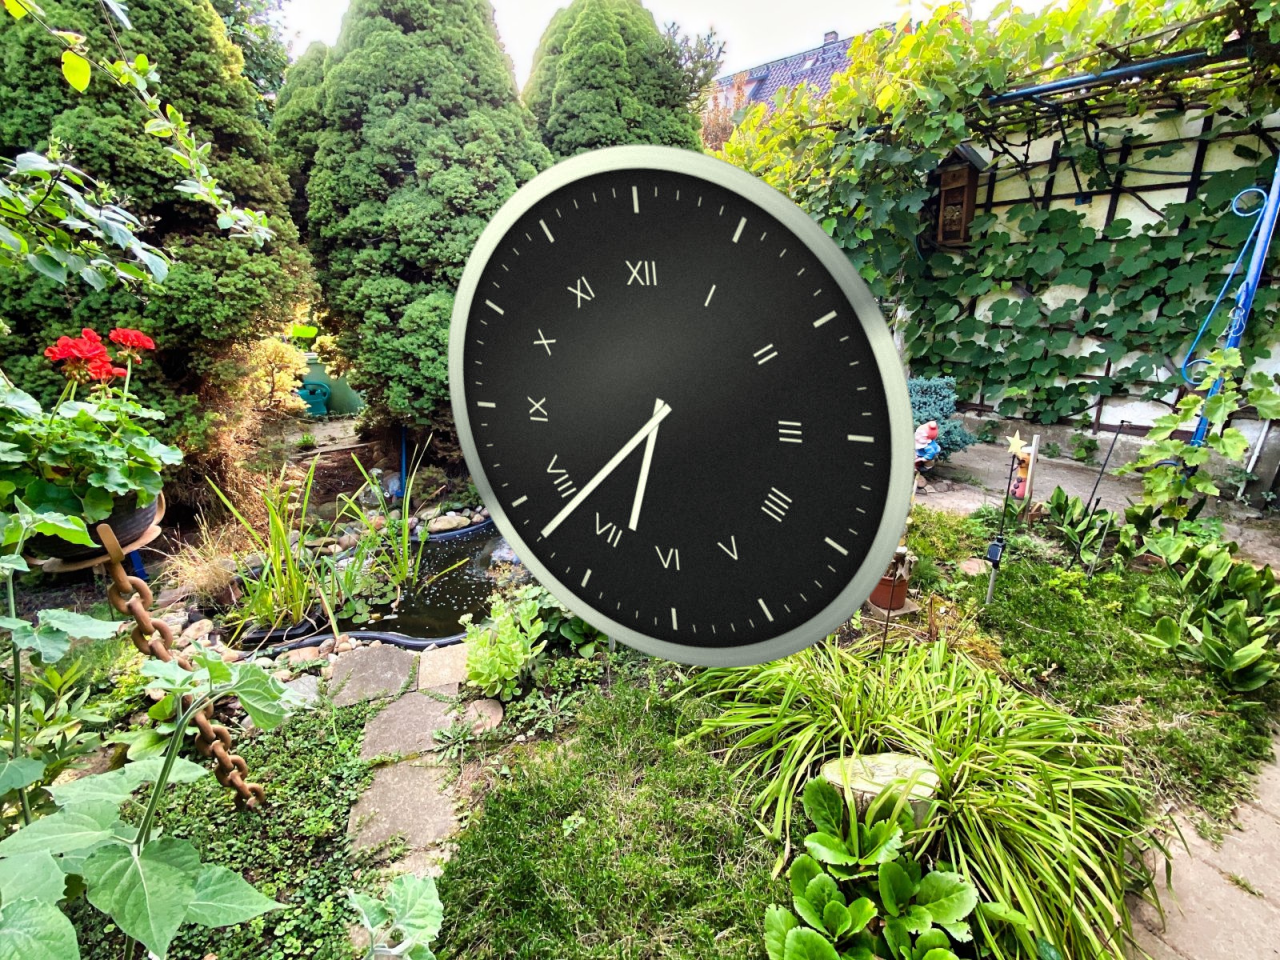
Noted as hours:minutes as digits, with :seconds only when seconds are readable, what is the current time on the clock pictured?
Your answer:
6:38
